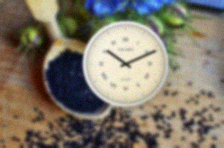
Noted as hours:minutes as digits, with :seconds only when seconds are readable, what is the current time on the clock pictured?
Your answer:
10:11
